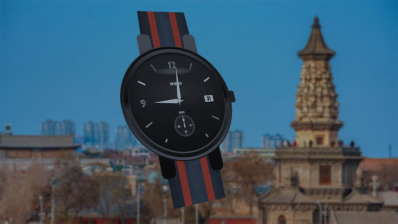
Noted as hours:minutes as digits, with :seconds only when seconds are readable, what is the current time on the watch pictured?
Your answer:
9:01
